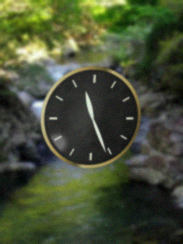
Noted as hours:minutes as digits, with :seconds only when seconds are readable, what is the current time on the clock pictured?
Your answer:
11:26
